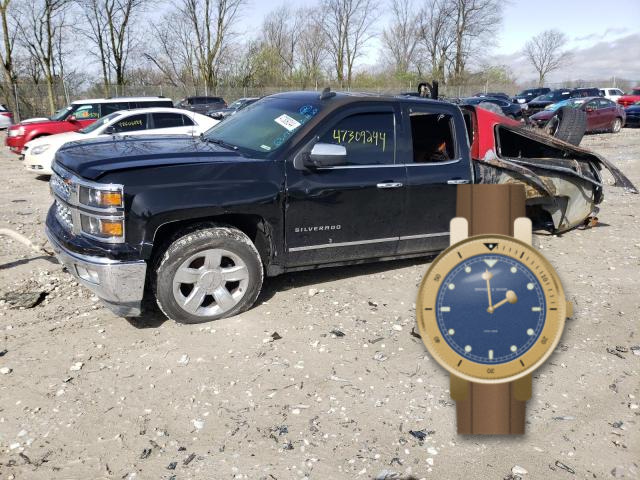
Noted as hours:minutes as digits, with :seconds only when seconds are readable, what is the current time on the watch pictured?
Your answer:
1:59
